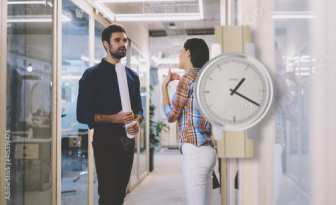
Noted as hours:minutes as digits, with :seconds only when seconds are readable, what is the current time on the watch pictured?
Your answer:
1:20
